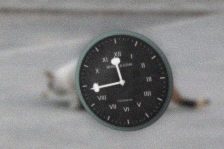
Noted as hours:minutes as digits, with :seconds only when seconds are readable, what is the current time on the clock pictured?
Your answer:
11:44
